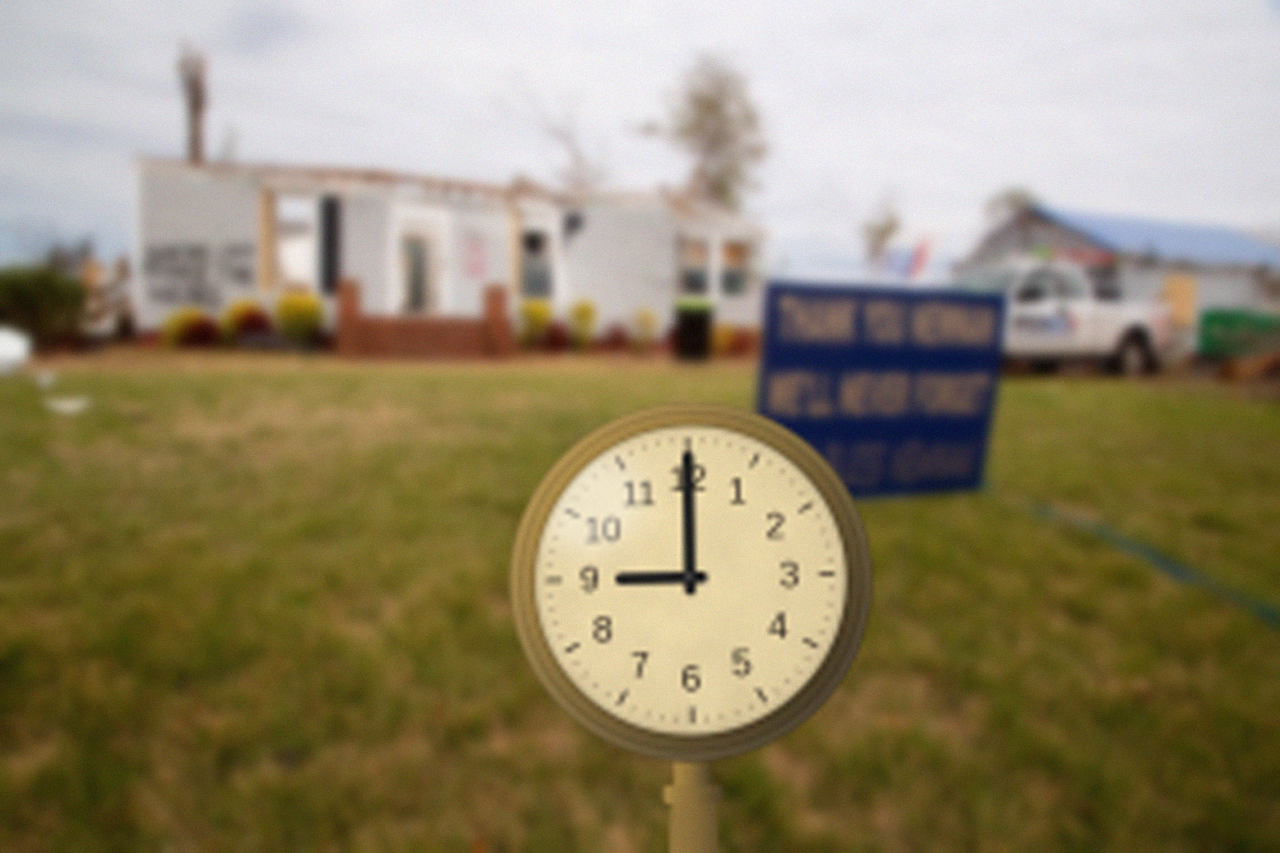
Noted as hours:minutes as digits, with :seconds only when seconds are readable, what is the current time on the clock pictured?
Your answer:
9:00
